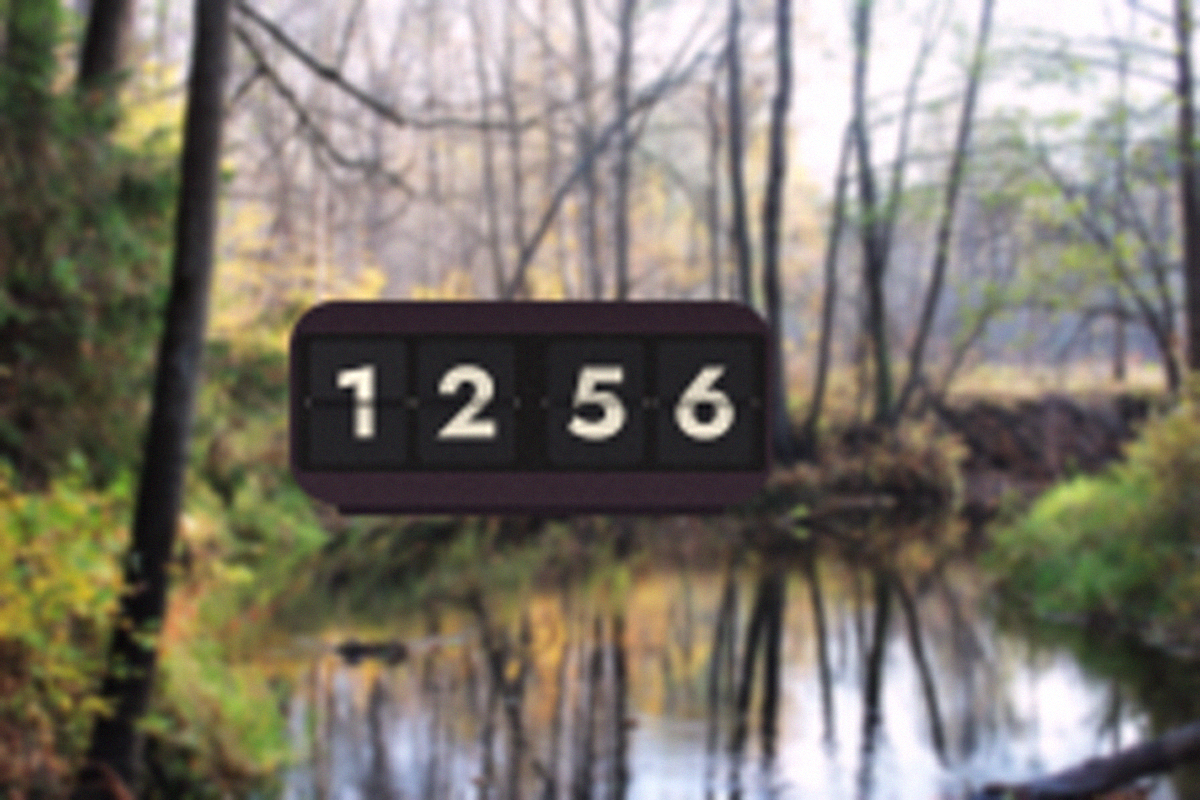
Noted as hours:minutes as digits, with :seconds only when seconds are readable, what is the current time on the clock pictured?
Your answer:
12:56
